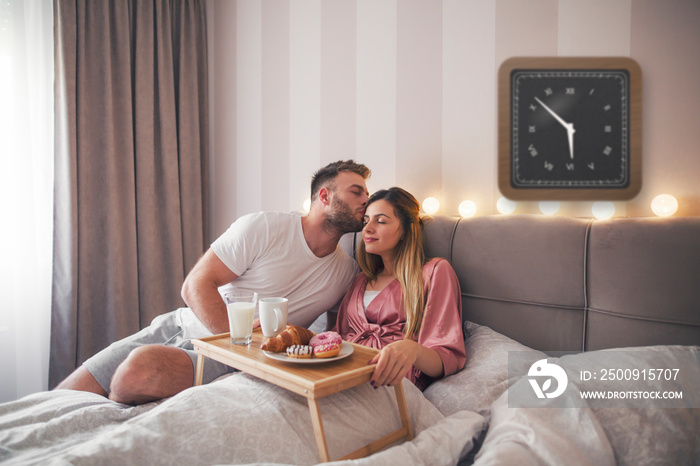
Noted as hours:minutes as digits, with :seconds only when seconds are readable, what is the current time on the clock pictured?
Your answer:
5:52
